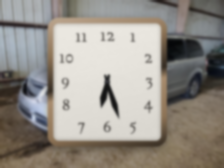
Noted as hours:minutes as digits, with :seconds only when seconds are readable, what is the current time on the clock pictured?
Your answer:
6:27
